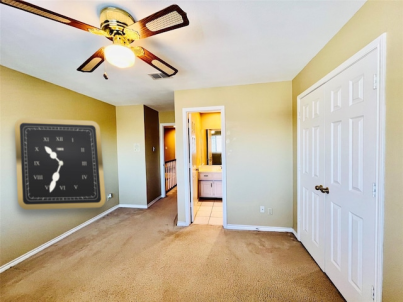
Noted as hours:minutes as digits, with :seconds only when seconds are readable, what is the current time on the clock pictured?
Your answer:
10:34
